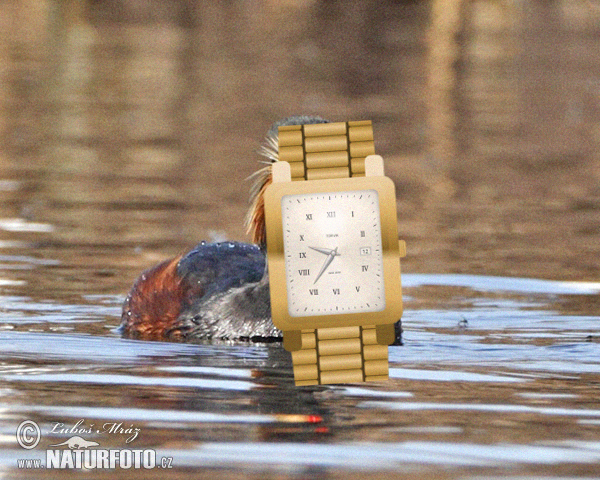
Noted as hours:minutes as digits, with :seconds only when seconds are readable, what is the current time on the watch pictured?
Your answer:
9:36
